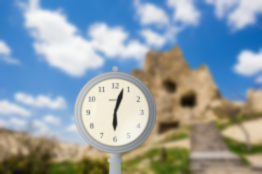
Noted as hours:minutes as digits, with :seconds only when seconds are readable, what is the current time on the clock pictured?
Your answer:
6:03
